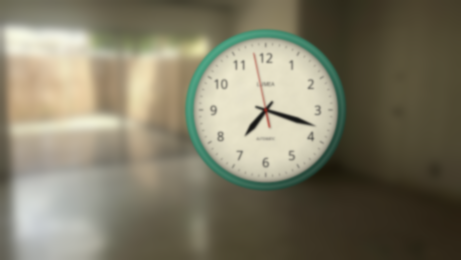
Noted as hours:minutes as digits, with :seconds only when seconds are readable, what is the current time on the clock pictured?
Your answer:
7:17:58
